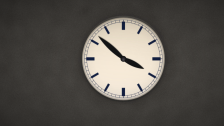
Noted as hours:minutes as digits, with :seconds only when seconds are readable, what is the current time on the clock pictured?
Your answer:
3:52
